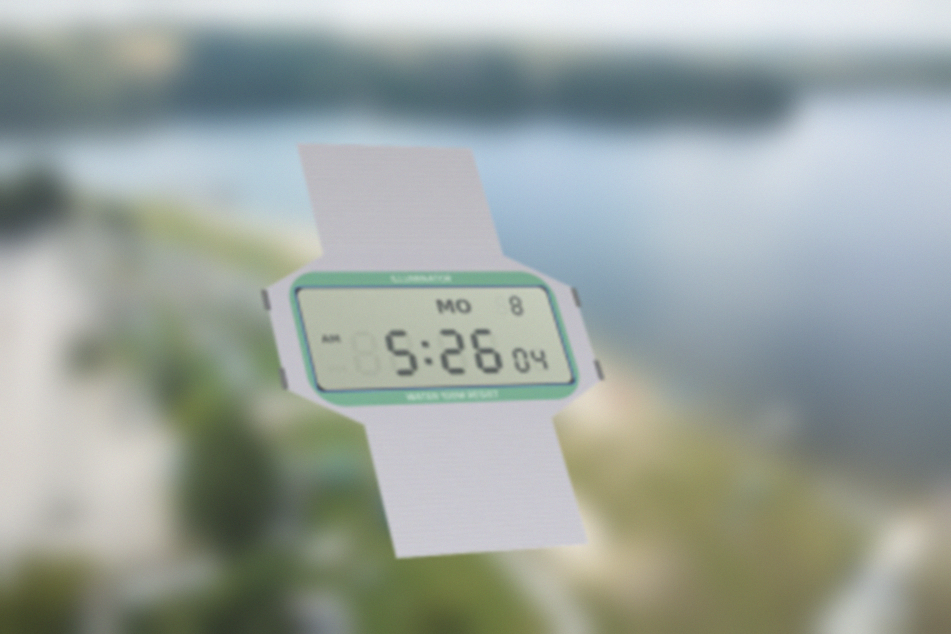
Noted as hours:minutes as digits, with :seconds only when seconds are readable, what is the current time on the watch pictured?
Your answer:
5:26:04
